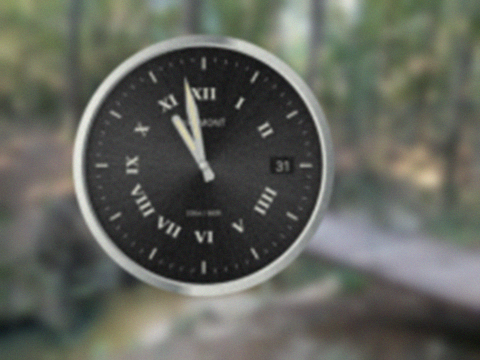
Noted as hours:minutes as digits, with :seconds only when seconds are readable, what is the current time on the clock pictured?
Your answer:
10:58
